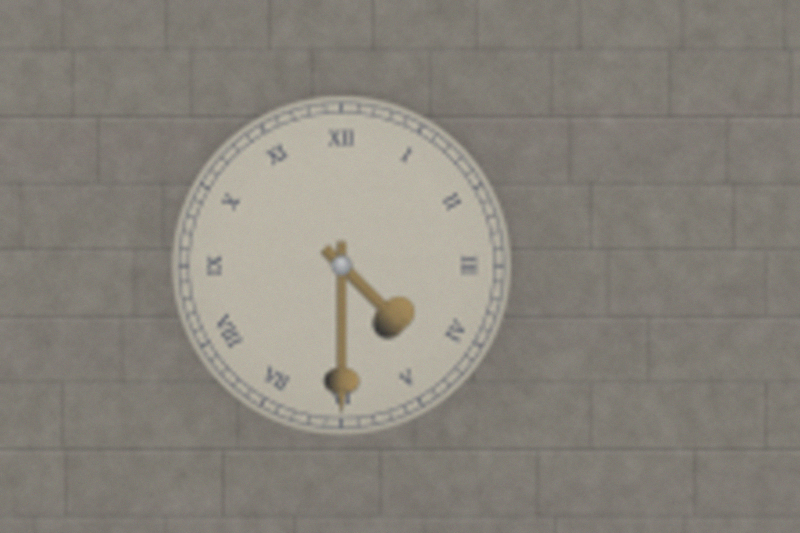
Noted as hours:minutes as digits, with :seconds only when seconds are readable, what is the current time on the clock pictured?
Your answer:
4:30
